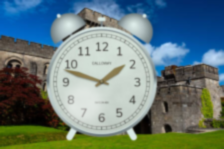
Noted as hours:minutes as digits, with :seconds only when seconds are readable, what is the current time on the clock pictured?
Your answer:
1:48
